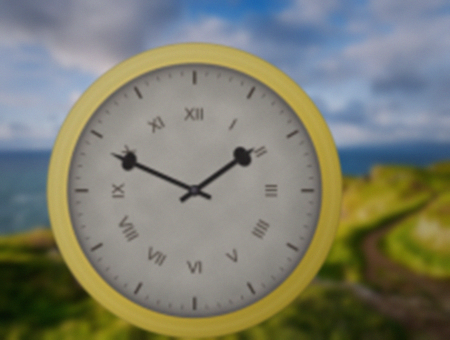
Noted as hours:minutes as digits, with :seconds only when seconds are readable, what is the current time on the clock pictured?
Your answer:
1:49
